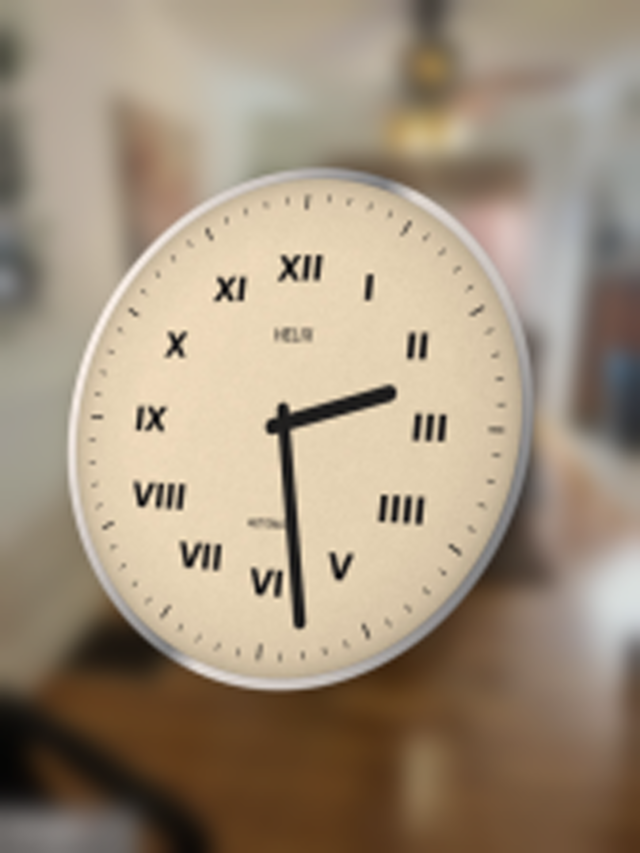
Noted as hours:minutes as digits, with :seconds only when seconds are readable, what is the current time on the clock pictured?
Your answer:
2:28
